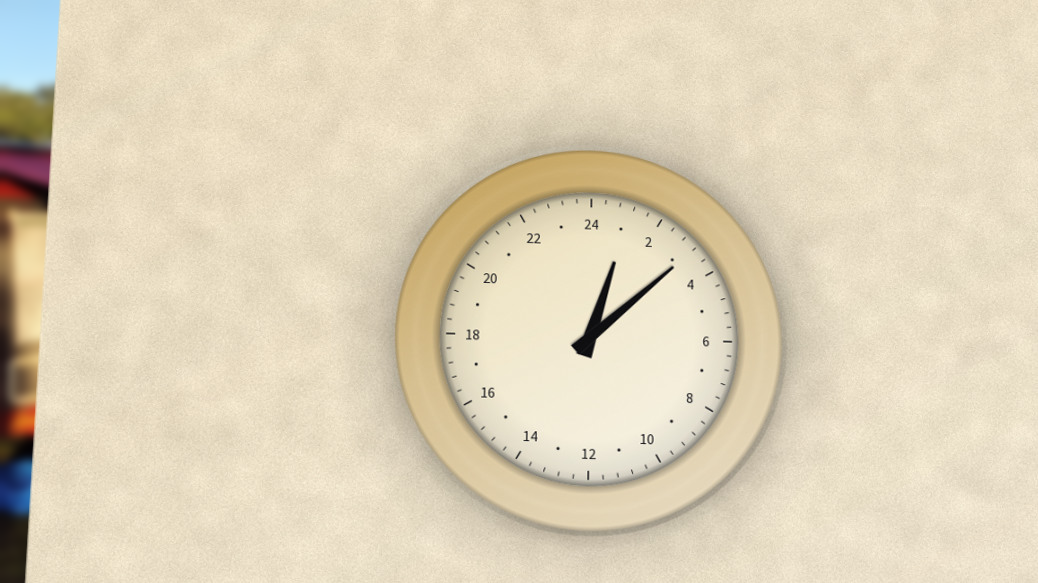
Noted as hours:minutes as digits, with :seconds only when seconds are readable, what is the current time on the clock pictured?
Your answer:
1:08
